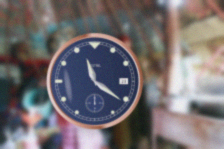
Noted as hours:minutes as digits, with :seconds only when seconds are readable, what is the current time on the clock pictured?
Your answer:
11:21
